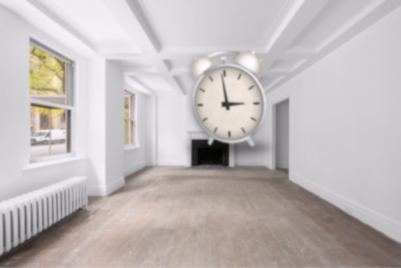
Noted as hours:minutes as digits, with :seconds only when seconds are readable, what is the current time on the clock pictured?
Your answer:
2:59
